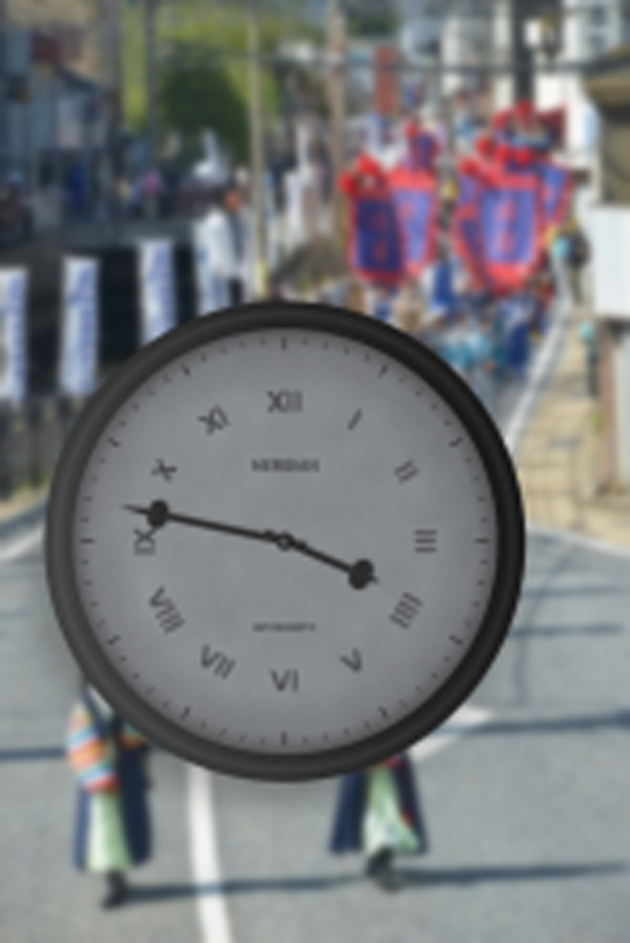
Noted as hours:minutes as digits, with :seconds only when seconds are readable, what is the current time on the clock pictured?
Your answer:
3:47
